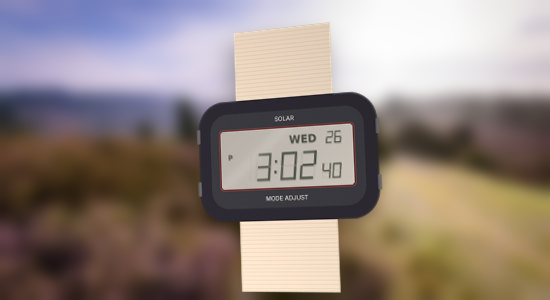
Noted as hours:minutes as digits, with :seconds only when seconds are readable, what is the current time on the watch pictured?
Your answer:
3:02:40
